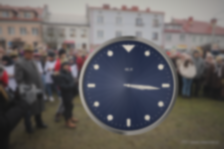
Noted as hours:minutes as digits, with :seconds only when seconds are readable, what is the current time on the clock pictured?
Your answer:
3:16
